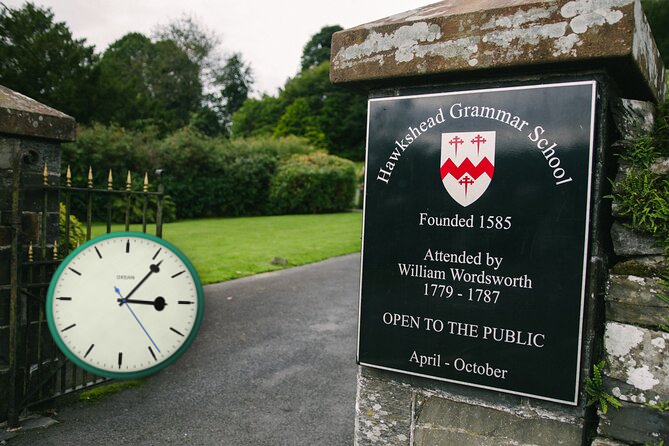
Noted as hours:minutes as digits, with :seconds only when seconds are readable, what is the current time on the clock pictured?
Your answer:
3:06:24
